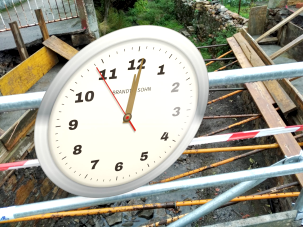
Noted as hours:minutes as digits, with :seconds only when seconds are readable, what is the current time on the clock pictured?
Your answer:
12:00:54
